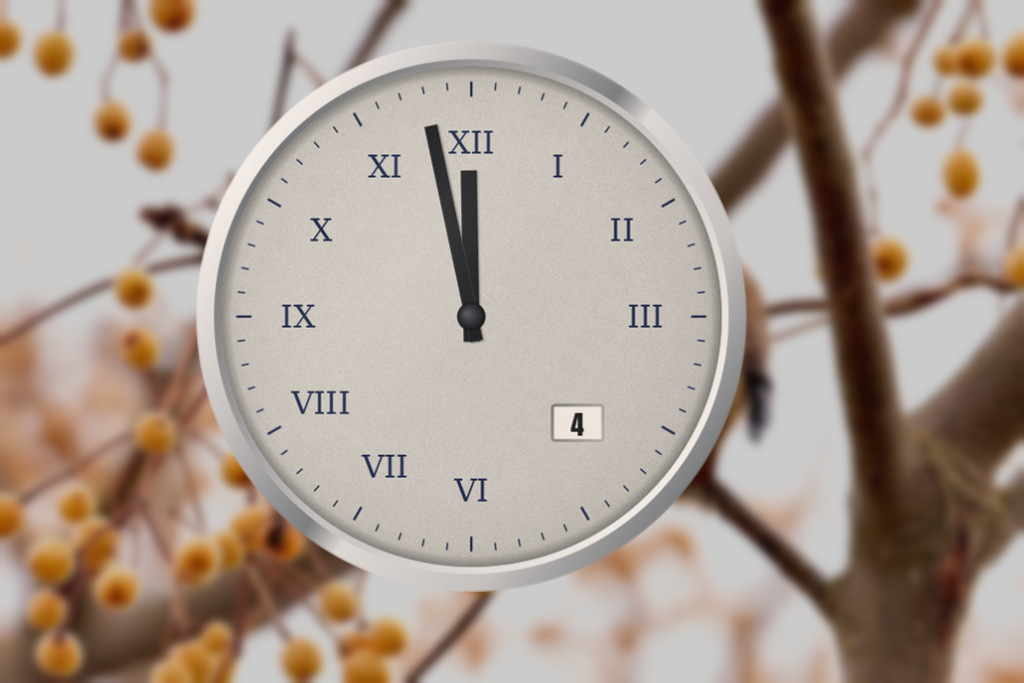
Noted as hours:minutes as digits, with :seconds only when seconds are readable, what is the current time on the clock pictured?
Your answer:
11:58
